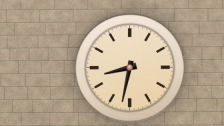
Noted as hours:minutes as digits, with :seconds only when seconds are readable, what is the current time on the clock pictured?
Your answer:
8:32
